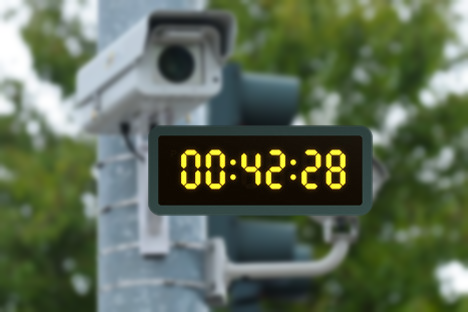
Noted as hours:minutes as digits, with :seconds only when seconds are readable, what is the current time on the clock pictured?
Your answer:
0:42:28
